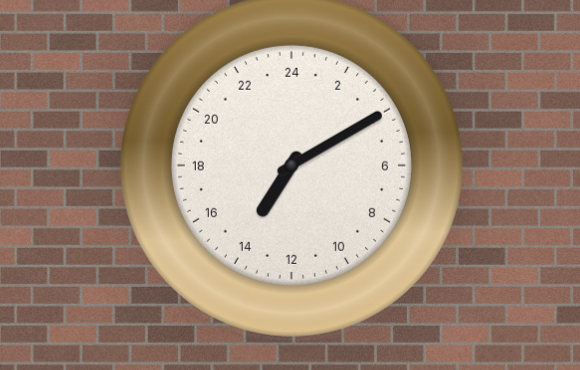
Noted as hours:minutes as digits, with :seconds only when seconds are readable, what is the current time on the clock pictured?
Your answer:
14:10
